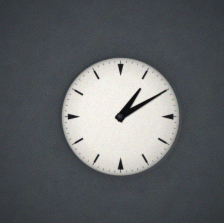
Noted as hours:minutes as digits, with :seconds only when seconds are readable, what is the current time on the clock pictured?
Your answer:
1:10
